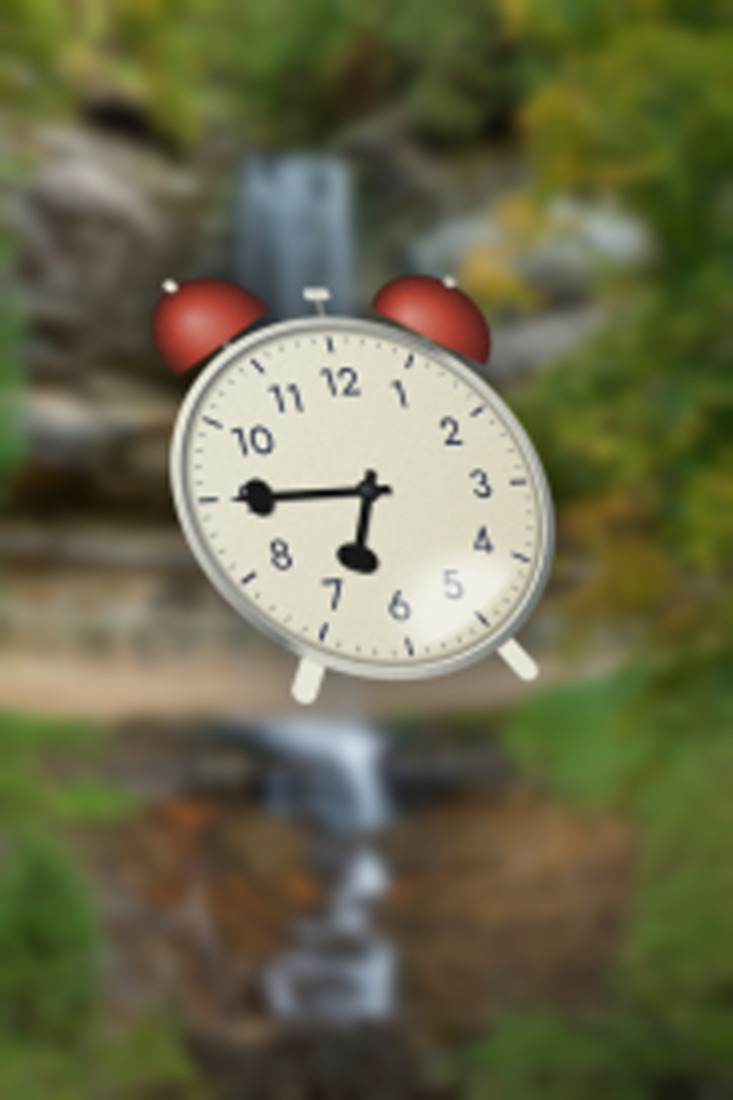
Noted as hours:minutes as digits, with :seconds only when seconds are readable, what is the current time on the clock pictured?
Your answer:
6:45
